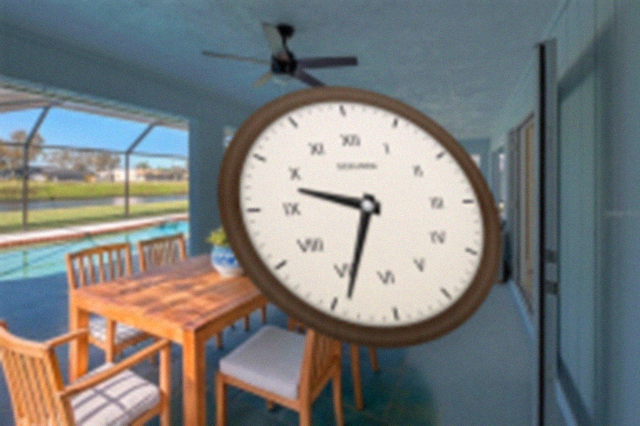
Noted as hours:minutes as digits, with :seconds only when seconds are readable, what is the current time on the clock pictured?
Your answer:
9:34
